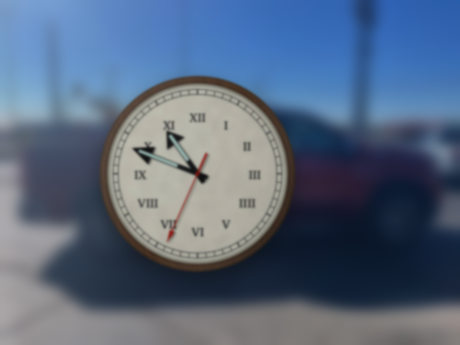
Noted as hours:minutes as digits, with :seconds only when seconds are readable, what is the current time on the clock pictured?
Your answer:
10:48:34
